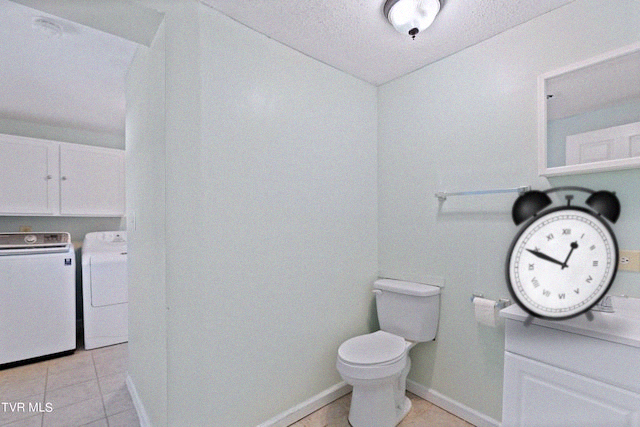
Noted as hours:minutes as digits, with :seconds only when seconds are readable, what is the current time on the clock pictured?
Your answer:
12:49
